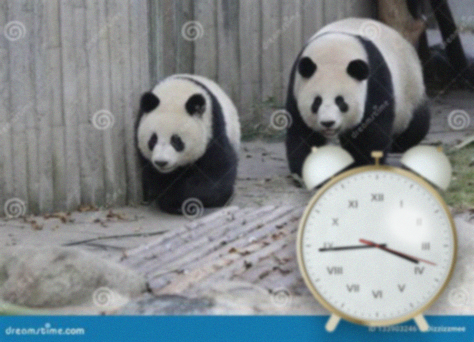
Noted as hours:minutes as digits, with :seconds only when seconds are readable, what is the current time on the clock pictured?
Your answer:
3:44:18
